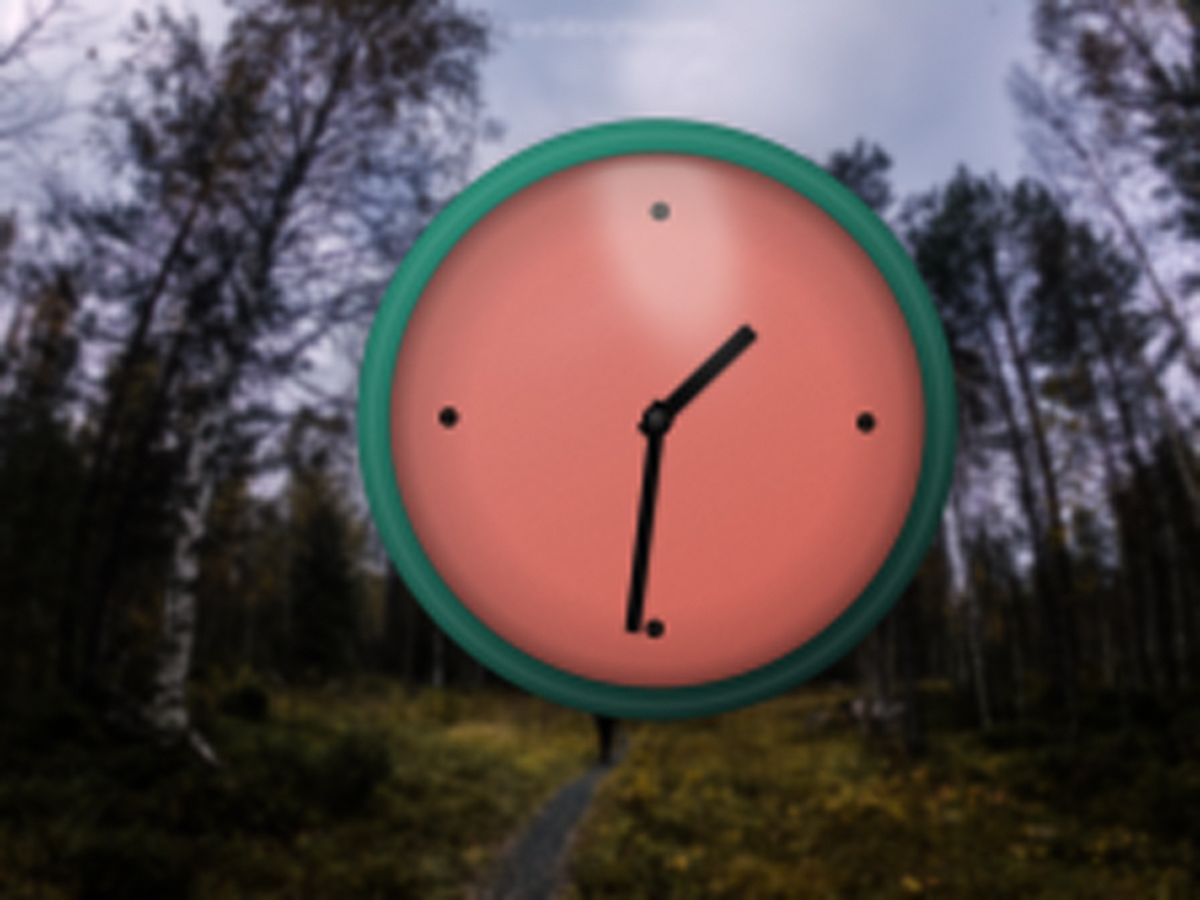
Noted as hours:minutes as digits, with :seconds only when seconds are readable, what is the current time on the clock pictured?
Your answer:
1:31
